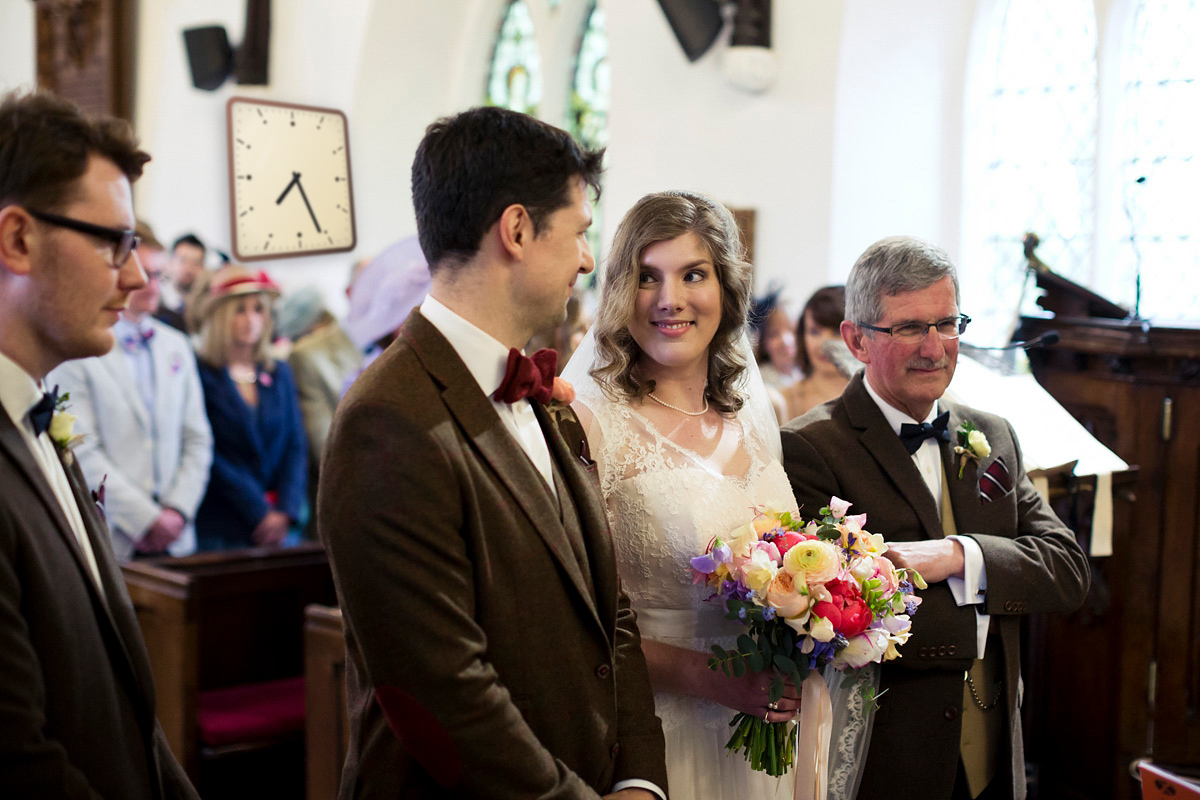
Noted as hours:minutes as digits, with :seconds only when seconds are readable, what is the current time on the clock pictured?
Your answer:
7:26
